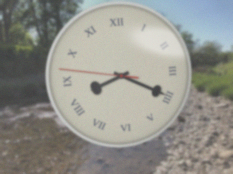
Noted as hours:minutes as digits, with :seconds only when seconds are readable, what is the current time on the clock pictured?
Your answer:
8:19:47
